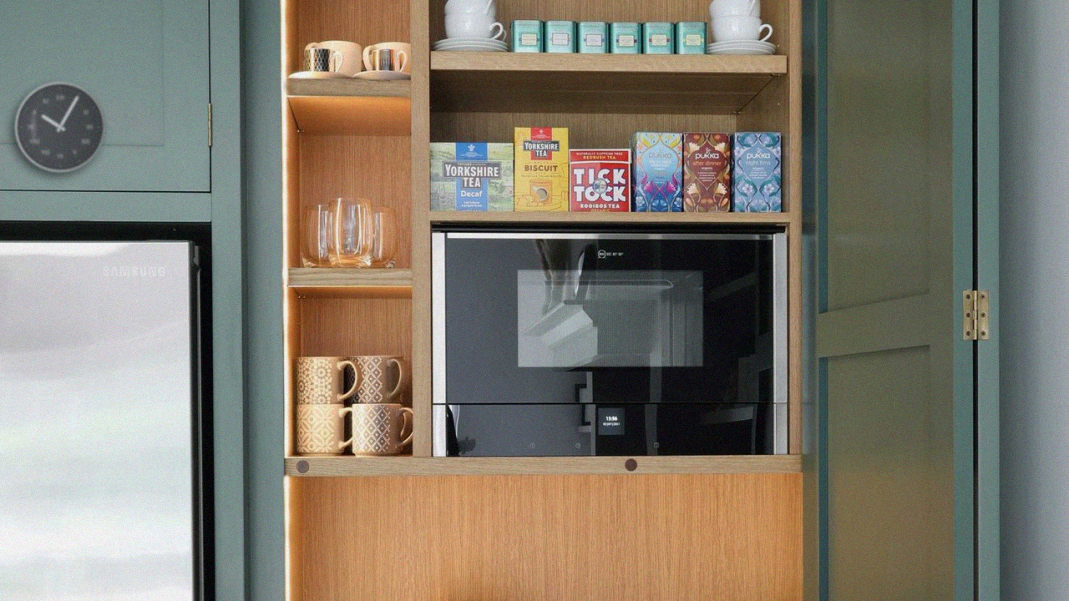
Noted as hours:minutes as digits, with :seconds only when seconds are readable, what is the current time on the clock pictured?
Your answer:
10:05
